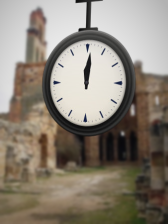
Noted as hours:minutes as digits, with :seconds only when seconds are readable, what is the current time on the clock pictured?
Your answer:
12:01
